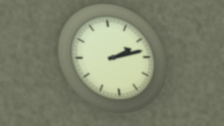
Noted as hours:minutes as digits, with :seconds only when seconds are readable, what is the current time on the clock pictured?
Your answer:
2:13
